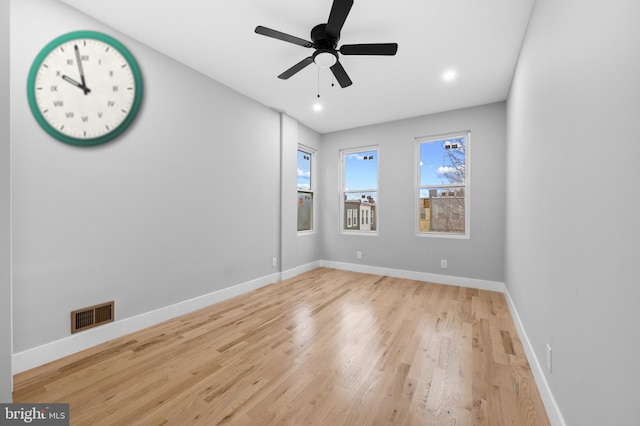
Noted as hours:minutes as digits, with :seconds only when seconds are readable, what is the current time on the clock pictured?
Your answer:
9:58
